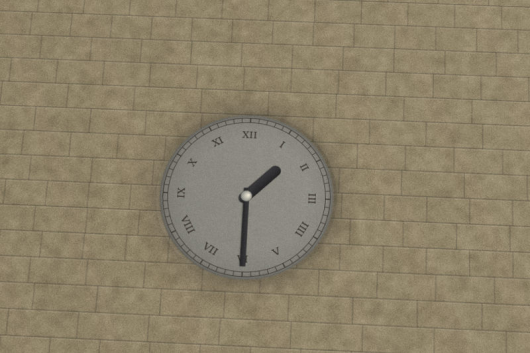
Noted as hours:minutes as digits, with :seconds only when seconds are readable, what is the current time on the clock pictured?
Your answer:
1:30
